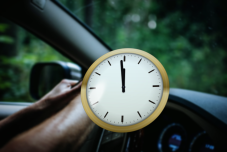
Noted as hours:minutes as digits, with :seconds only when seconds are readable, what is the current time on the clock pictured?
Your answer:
11:59
